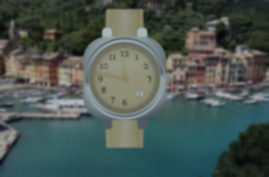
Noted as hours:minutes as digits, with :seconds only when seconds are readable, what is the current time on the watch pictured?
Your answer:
11:47
